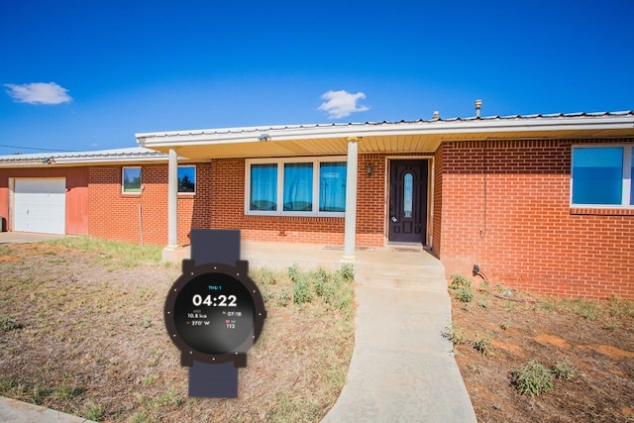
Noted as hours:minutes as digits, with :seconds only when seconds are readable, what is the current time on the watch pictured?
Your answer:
4:22
